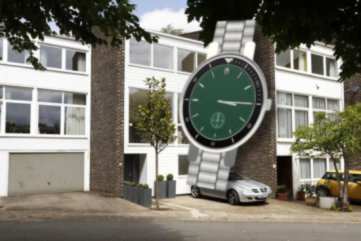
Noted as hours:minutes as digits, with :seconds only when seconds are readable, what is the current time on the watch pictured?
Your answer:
3:15
